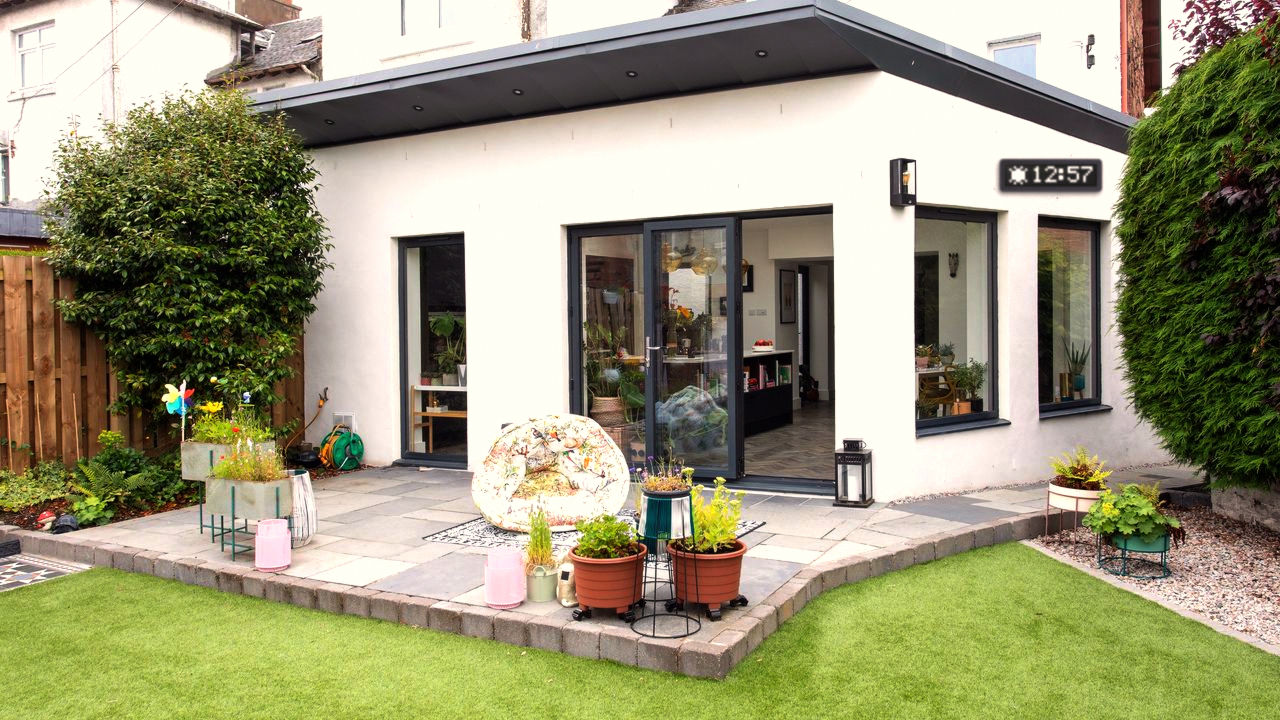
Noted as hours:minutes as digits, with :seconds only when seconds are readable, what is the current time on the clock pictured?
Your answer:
12:57
